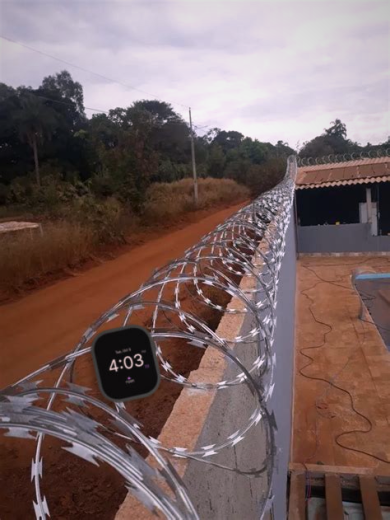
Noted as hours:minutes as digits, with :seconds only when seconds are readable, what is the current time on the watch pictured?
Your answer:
4:03
